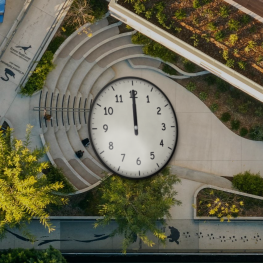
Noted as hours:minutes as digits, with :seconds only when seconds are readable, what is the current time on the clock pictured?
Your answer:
12:00
